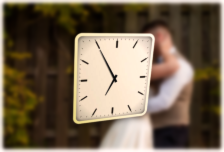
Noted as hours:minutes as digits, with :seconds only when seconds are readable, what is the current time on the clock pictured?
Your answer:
6:55
